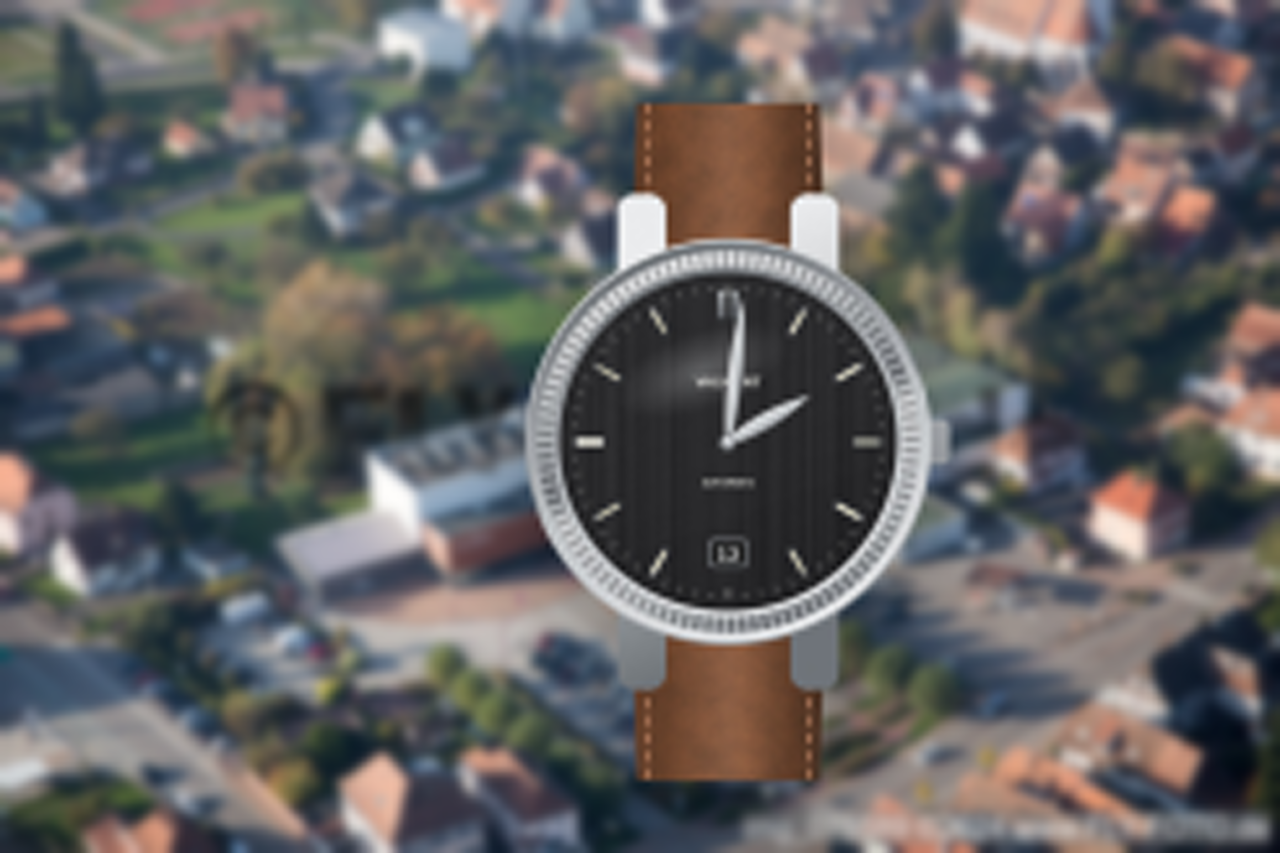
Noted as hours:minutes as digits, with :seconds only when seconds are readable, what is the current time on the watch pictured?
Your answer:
2:01
